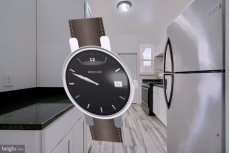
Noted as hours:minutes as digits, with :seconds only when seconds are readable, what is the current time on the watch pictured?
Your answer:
9:49
